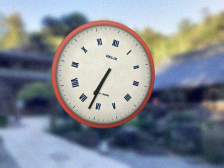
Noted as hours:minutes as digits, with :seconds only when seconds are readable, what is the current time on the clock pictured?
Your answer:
6:32
